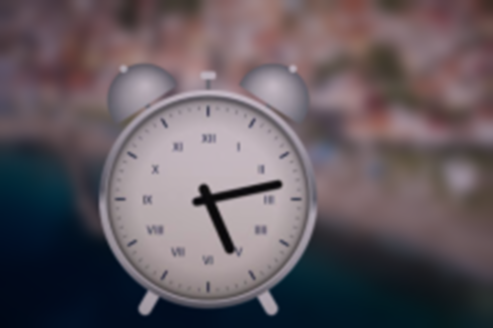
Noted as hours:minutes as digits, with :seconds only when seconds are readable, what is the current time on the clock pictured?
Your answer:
5:13
